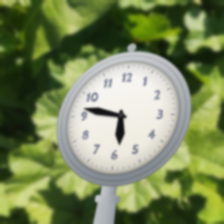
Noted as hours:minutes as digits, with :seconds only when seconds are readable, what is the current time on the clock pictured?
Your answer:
5:47
